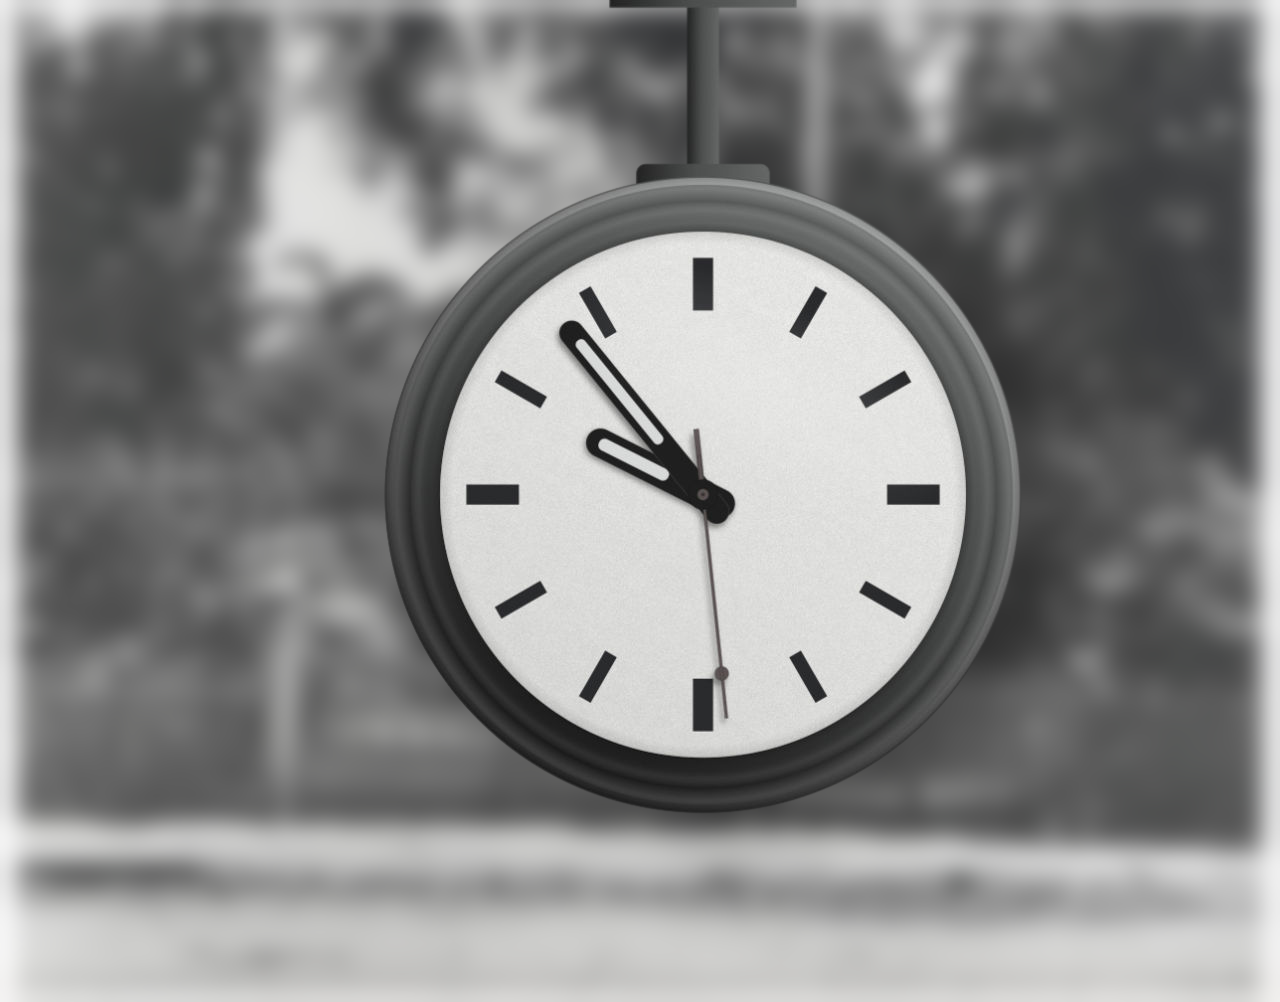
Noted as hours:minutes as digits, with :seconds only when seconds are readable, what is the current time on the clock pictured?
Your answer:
9:53:29
